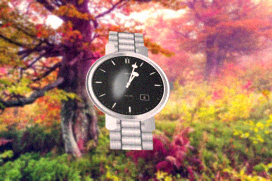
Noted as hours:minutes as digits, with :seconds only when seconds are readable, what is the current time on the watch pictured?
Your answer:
1:03
